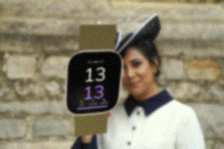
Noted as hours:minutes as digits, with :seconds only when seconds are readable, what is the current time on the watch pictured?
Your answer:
13:13
